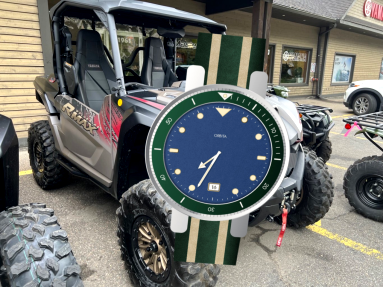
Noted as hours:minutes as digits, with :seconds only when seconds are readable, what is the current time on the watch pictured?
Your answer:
7:34
